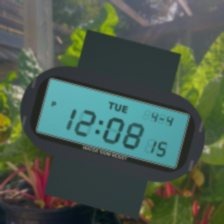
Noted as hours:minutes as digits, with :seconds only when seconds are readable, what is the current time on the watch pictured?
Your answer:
12:08:15
